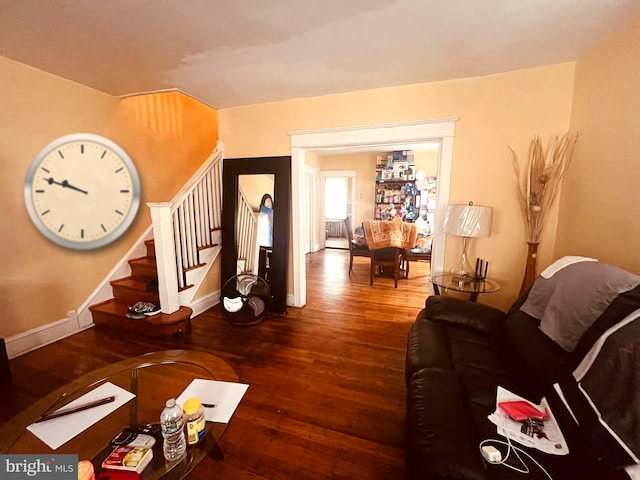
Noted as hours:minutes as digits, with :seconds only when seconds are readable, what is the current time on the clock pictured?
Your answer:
9:48
